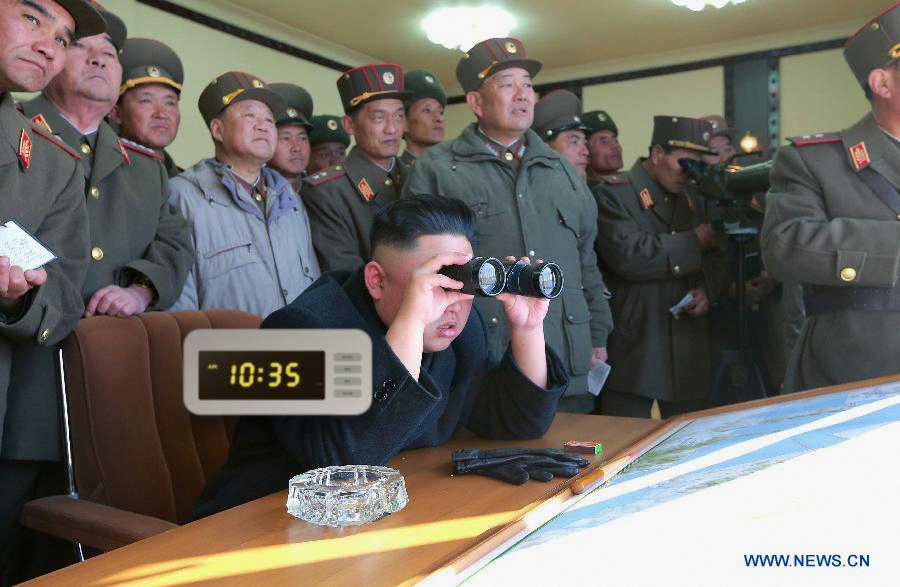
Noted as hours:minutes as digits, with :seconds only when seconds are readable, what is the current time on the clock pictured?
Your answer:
10:35
